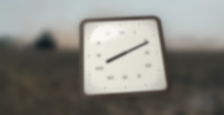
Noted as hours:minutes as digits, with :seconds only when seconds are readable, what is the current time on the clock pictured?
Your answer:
8:11
